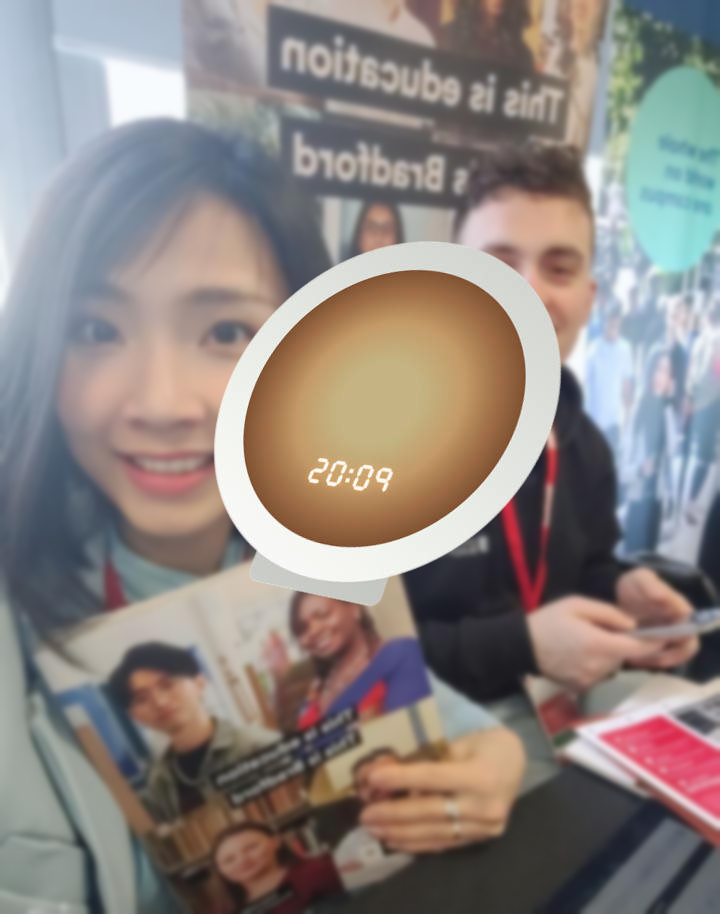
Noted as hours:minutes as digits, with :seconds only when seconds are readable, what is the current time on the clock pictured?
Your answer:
20:09
